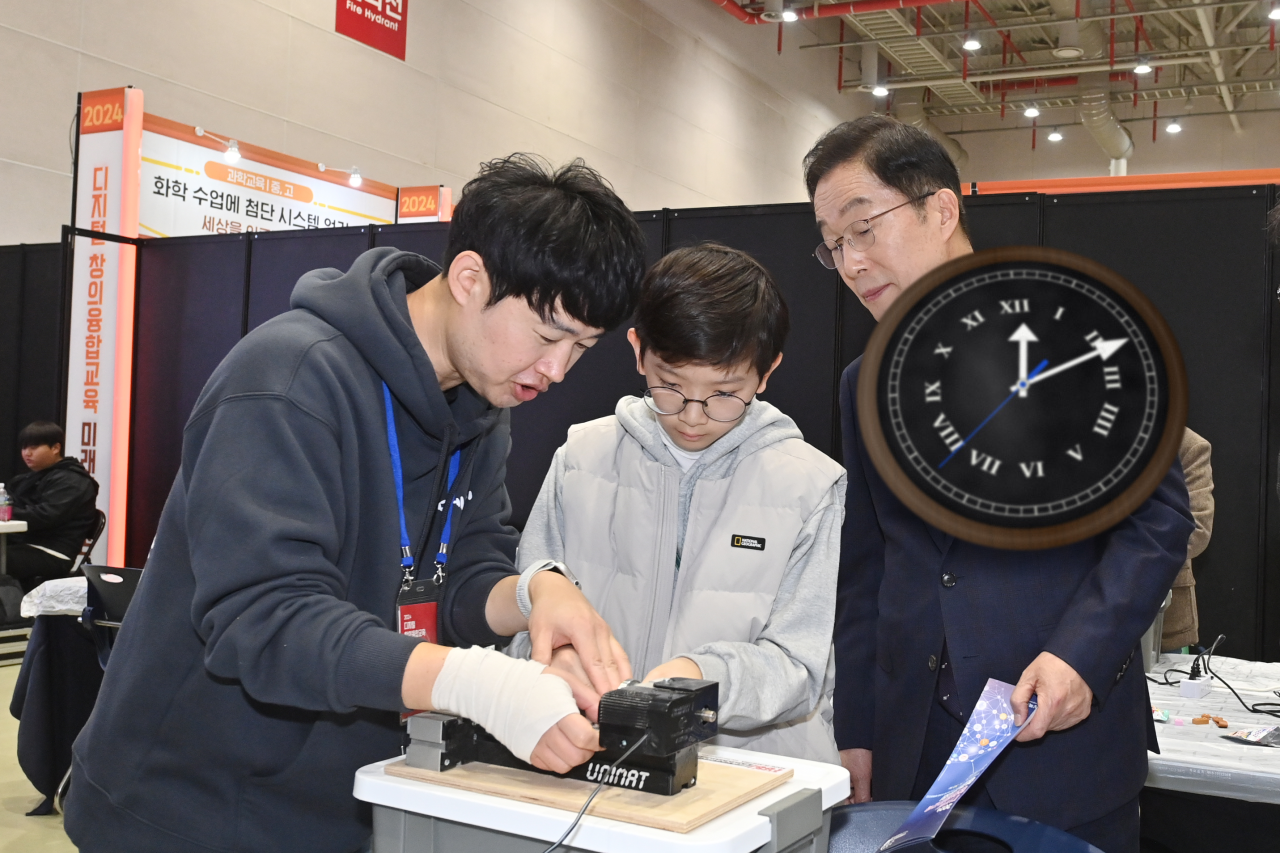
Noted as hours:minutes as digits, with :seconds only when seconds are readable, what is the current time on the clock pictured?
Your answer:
12:11:38
